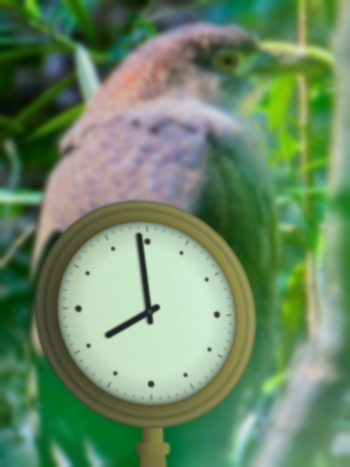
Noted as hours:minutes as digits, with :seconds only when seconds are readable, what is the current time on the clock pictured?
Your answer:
7:59
